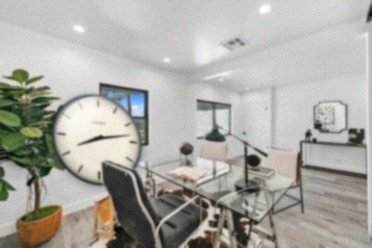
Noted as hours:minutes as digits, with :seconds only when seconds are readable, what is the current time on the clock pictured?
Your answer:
8:13
